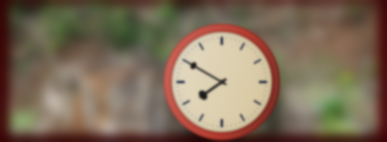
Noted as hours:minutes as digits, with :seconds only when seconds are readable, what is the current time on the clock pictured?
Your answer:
7:50
